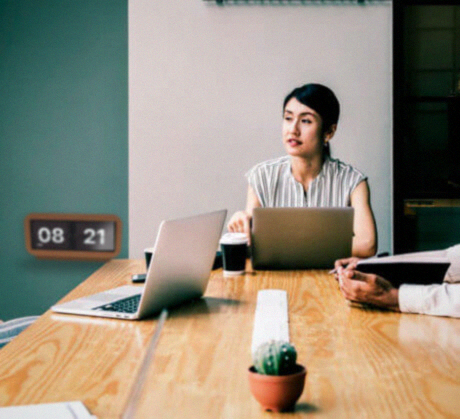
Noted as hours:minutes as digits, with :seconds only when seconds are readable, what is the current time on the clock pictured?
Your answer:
8:21
